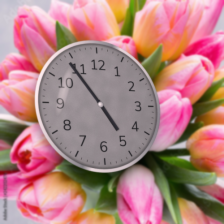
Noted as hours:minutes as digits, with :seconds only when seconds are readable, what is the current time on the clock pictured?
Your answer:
4:54
